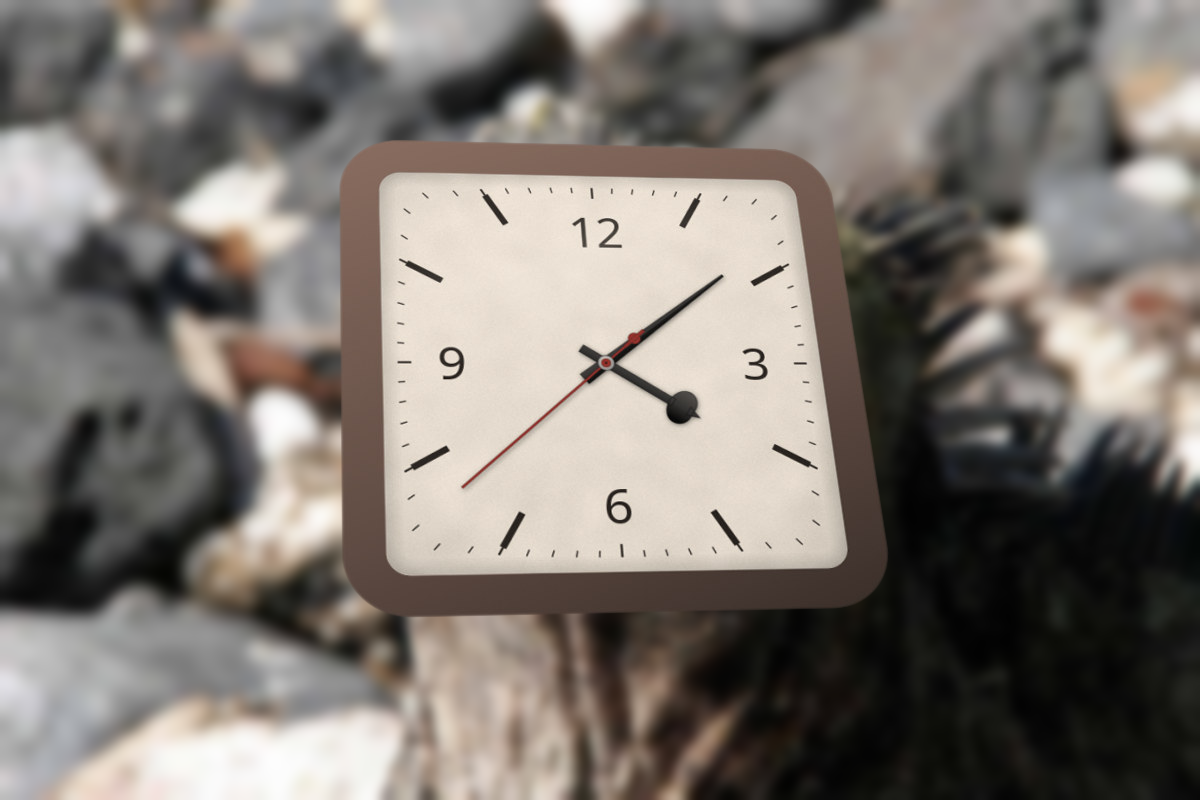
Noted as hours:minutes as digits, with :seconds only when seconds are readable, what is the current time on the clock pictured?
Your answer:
4:08:38
